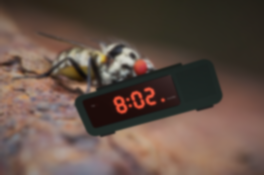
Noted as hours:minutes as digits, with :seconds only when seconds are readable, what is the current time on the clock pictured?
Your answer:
8:02
